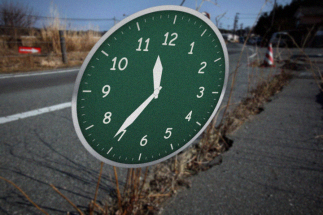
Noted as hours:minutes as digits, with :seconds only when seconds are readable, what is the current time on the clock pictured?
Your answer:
11:36
